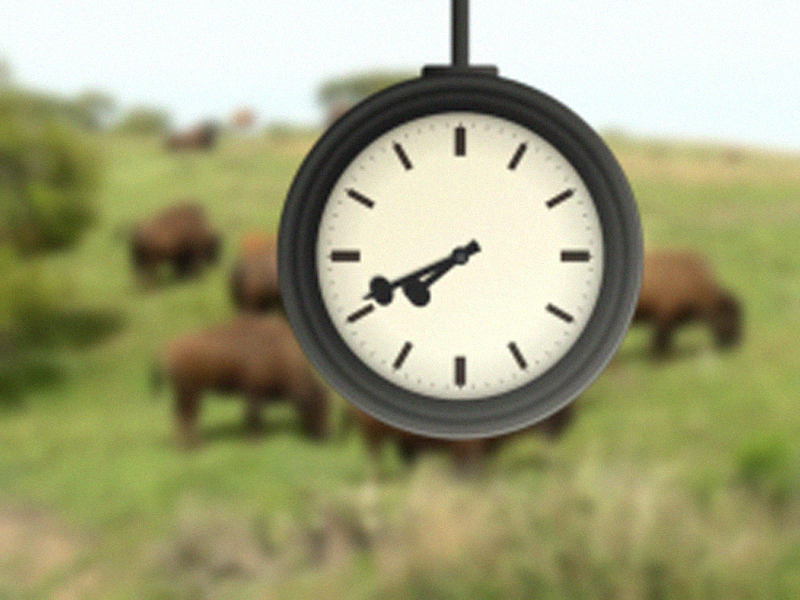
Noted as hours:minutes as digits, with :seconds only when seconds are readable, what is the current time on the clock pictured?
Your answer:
7:41
